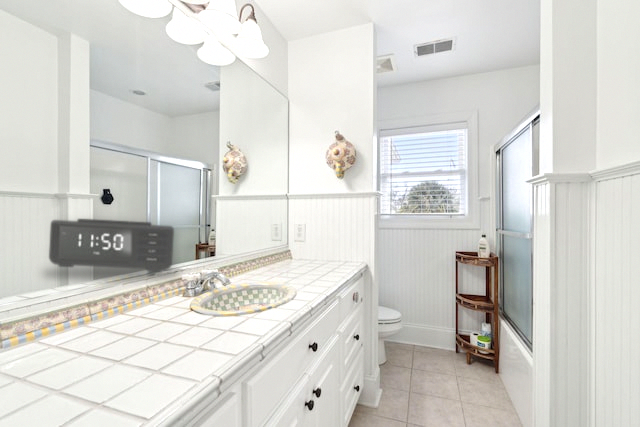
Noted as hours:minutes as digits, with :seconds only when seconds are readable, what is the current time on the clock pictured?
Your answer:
11:50
